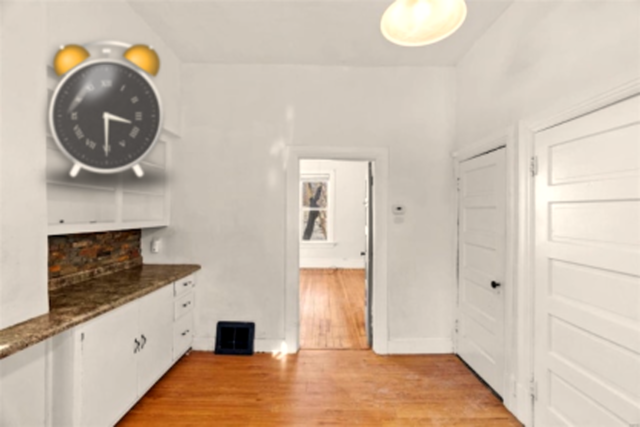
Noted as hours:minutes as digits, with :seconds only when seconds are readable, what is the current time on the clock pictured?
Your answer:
3:30
